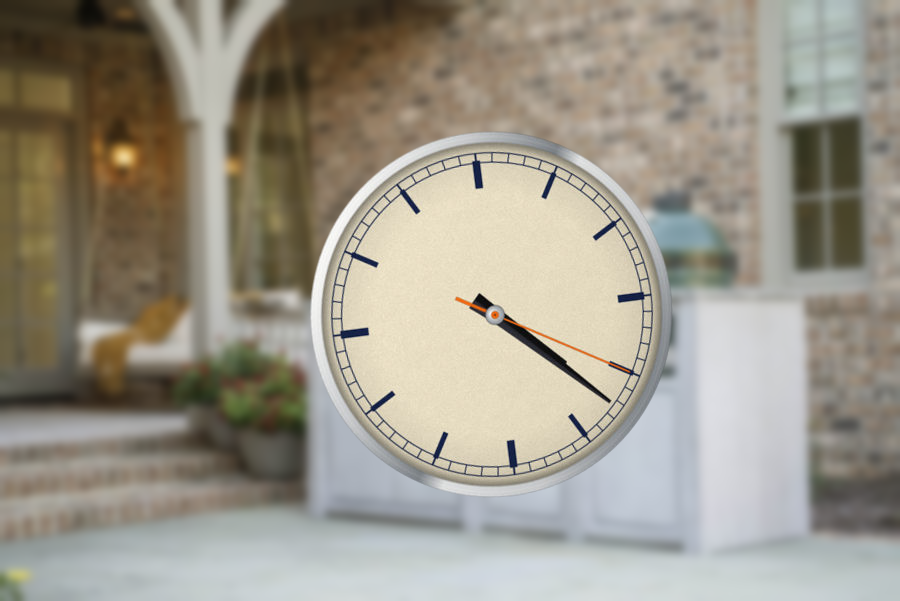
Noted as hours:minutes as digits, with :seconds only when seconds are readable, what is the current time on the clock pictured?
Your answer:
4:22:20
